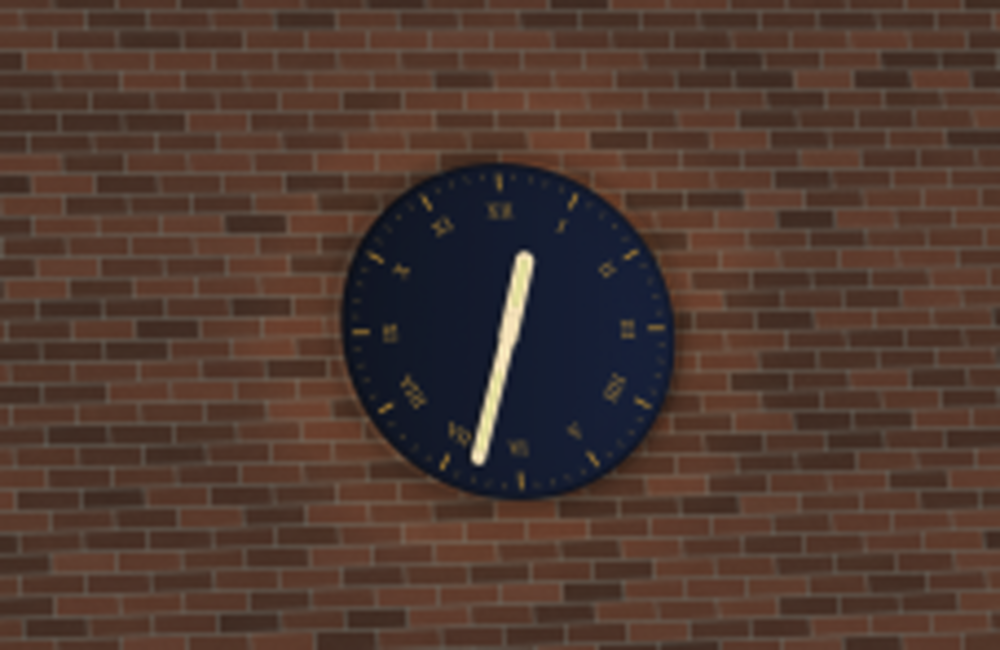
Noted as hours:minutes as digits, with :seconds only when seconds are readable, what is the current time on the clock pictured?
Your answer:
12:33
